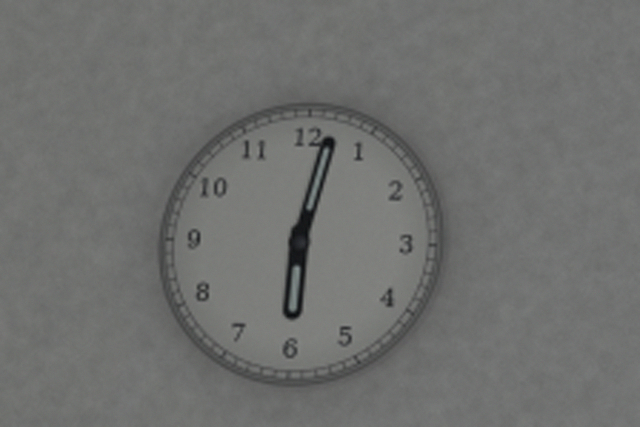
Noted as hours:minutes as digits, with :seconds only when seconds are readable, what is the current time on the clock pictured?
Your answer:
6:02
